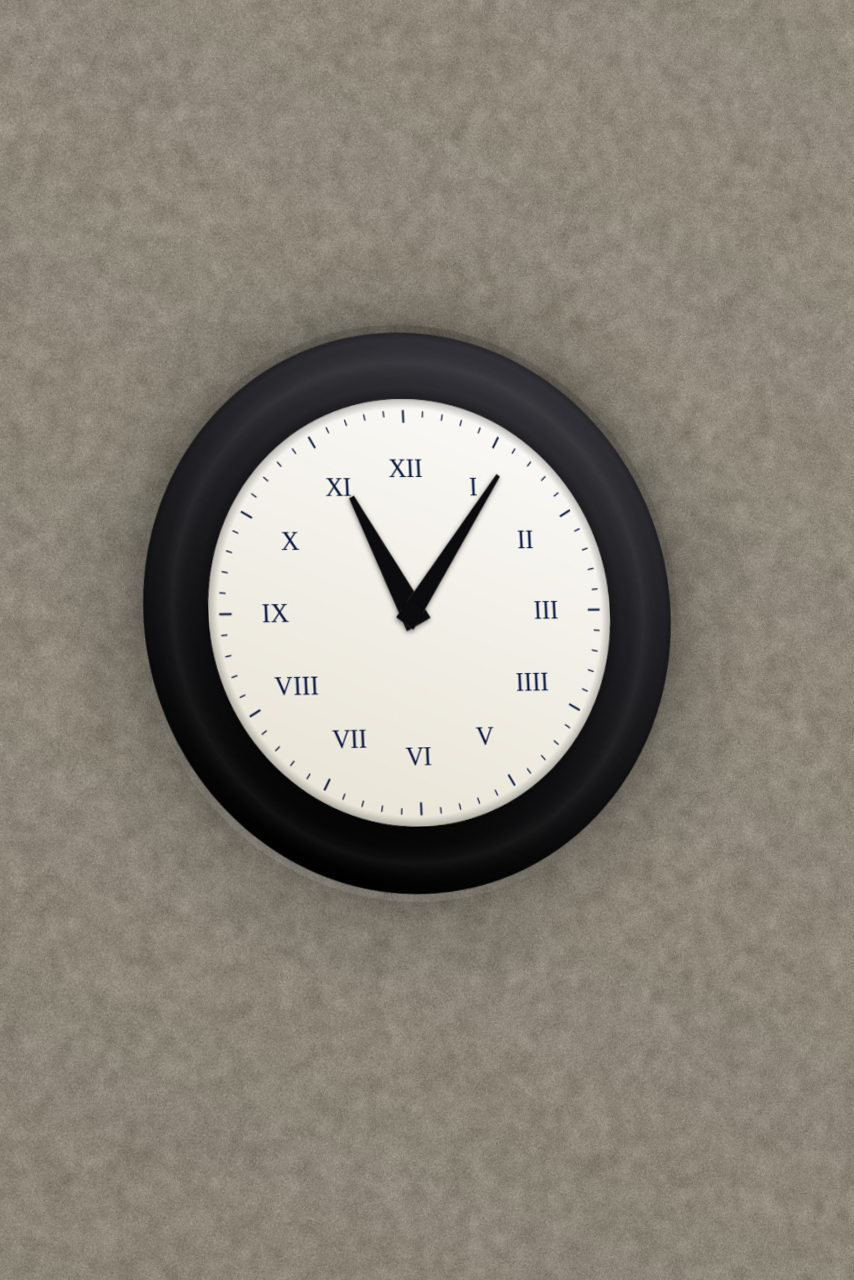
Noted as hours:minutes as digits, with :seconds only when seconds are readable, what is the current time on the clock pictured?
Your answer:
11:06
